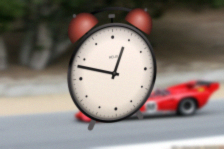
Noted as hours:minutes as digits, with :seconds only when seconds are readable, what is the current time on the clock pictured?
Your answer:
12:48
